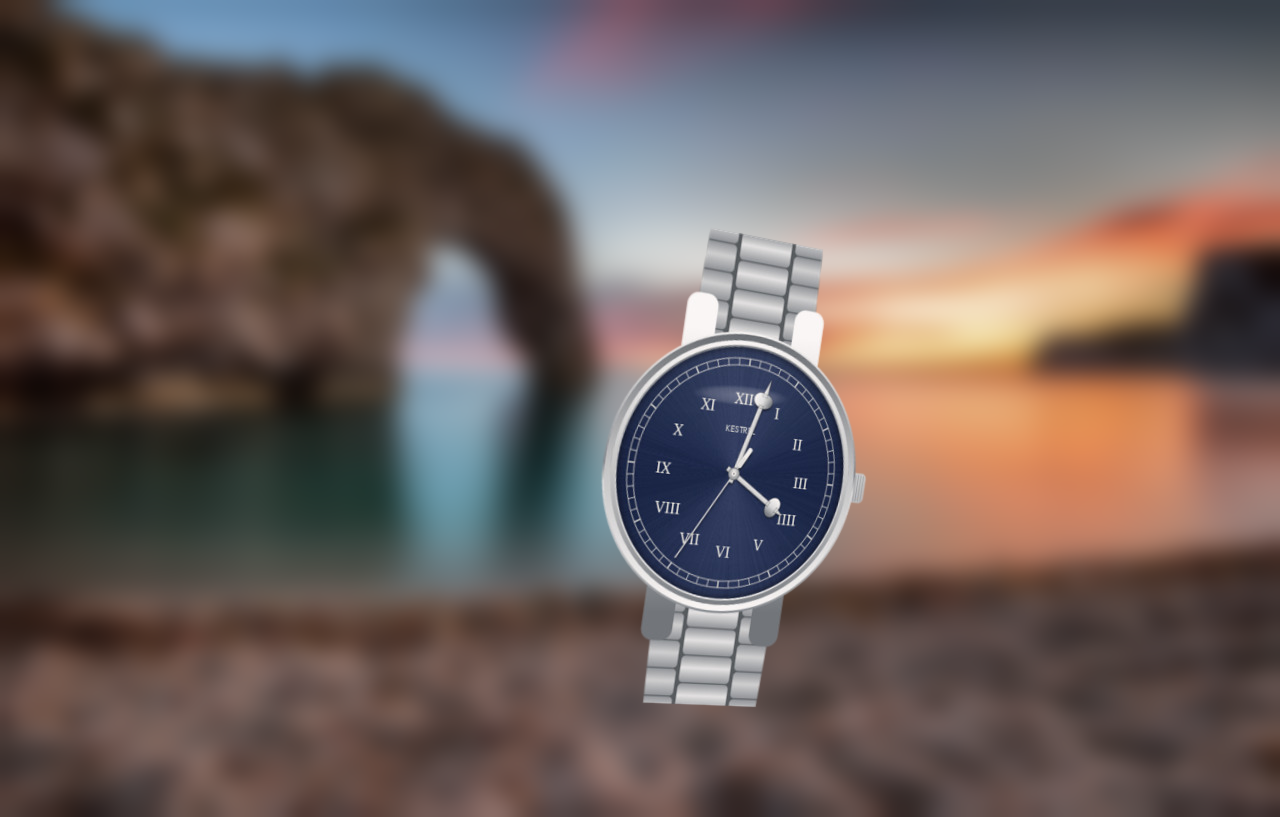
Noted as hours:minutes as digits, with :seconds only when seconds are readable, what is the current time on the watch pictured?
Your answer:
4:02:35
